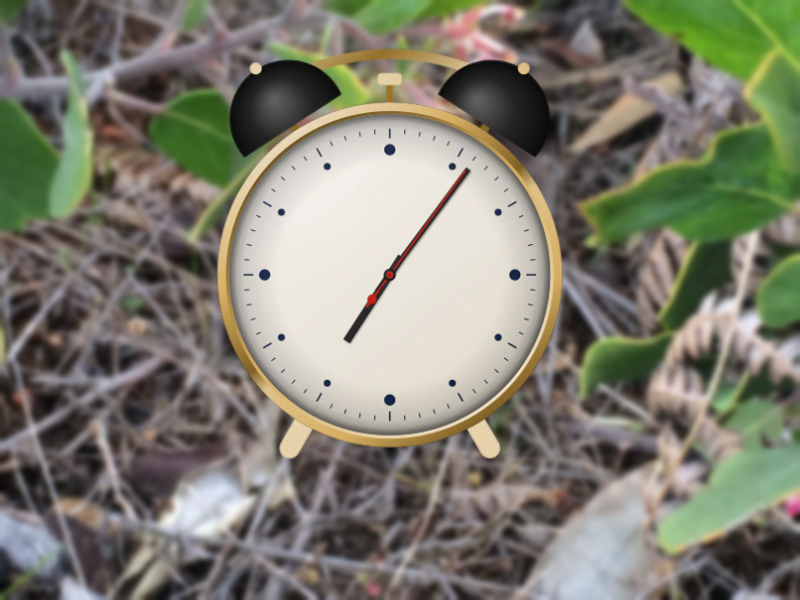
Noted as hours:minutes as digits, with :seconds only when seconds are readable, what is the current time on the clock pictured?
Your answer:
7:06:06
